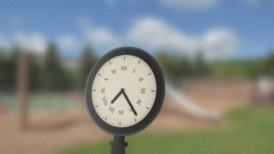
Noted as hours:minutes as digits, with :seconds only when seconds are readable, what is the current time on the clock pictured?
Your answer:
7:24
